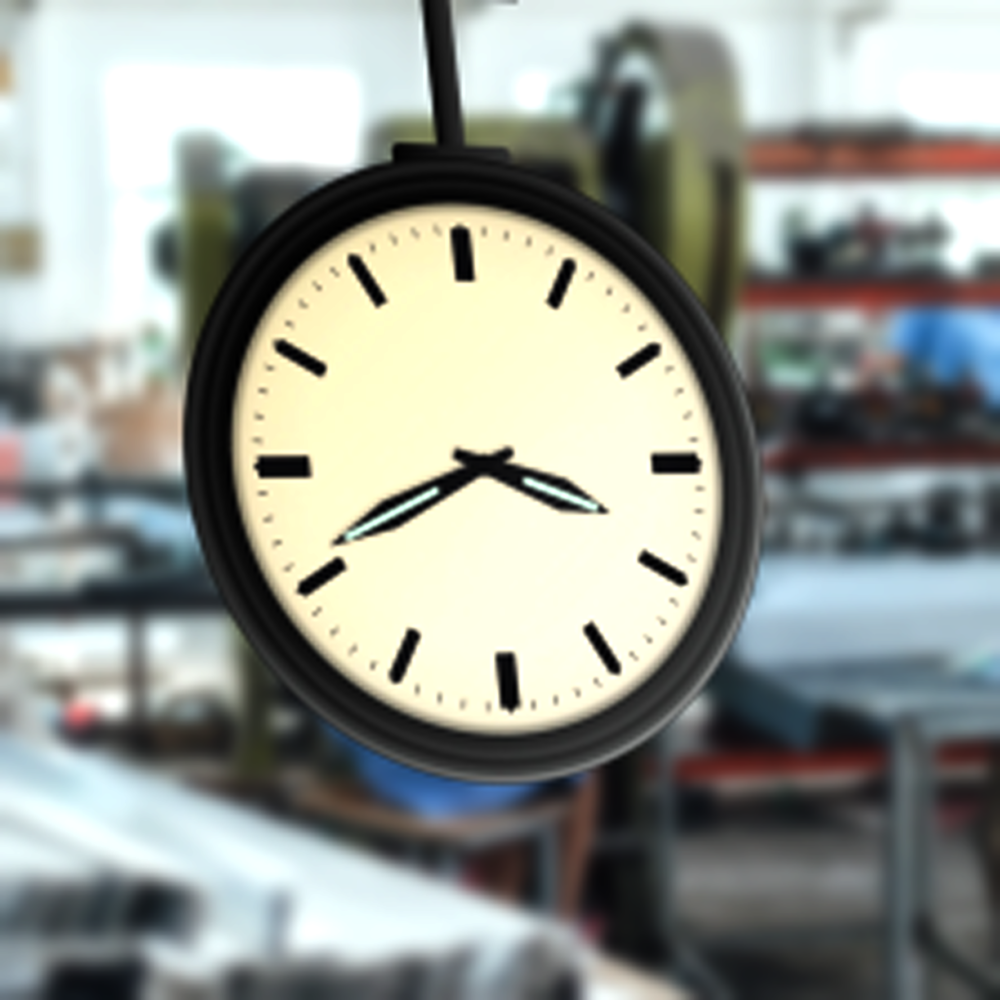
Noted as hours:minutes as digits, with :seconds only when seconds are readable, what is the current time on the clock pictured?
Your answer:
3:41
